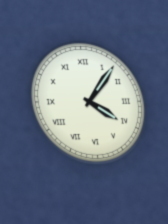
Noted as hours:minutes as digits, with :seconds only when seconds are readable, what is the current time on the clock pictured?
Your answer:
4:07
